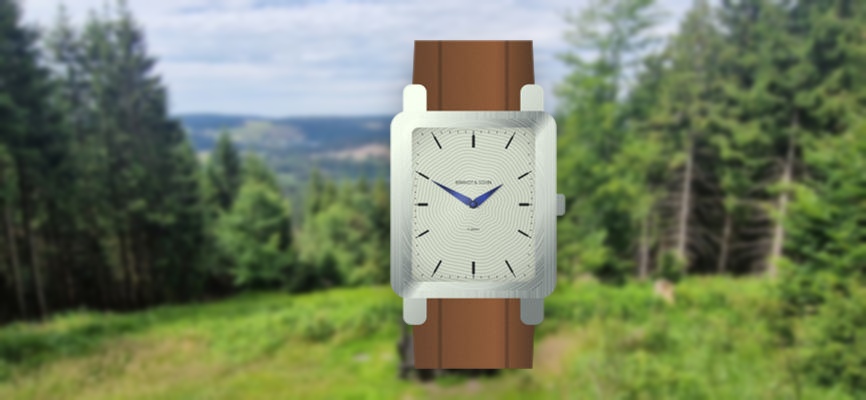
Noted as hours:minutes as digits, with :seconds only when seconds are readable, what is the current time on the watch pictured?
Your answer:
1:50
